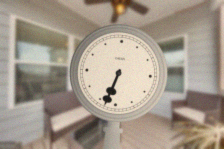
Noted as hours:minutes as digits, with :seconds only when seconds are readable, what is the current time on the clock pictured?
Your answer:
6:33
